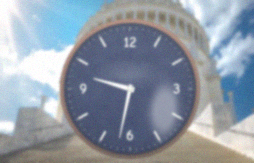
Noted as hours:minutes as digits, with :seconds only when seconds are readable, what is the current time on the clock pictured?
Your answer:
9:32
